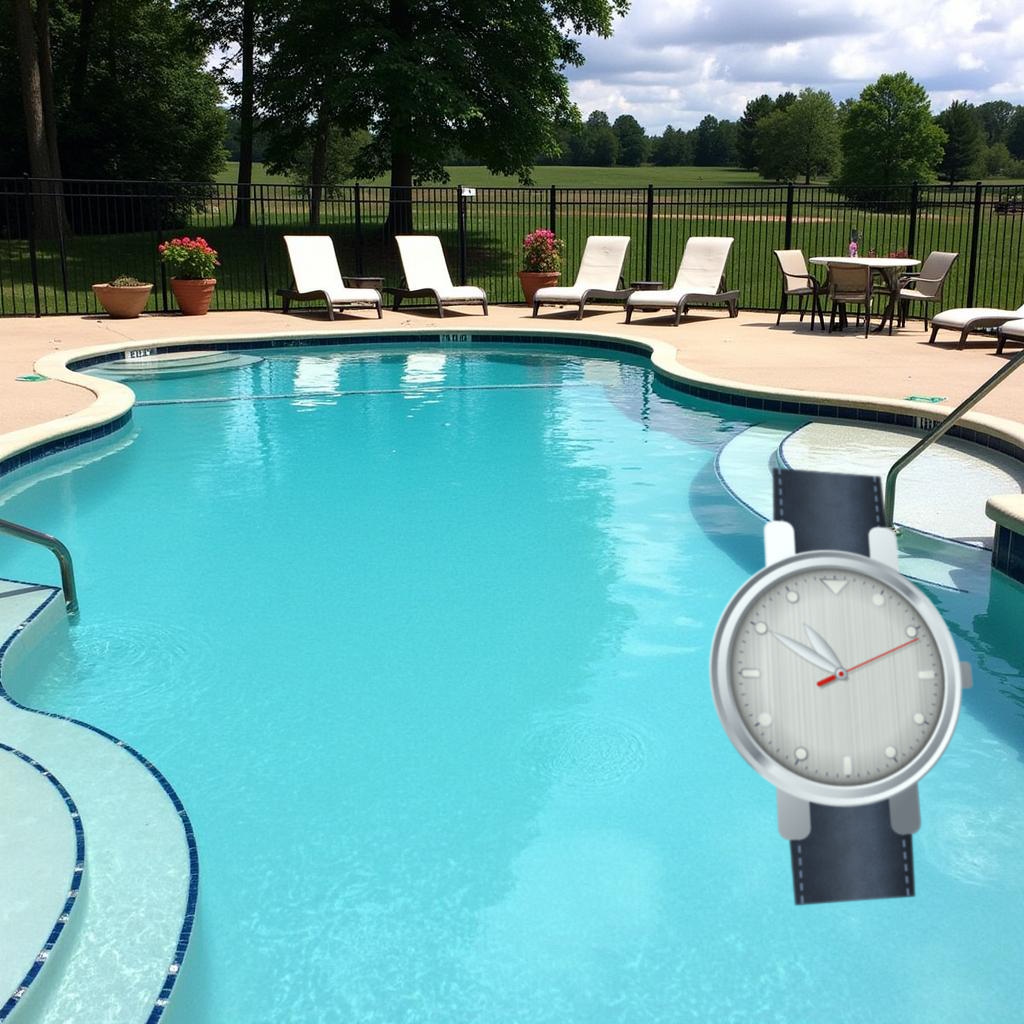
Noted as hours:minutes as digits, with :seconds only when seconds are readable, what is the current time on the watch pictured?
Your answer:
10:50:11
